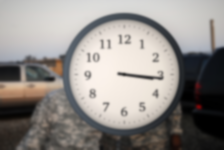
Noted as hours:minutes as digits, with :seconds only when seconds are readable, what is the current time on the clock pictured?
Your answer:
3:16
